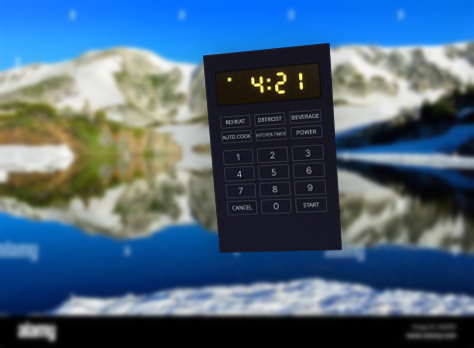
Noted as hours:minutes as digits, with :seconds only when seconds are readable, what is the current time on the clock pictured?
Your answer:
4:21
